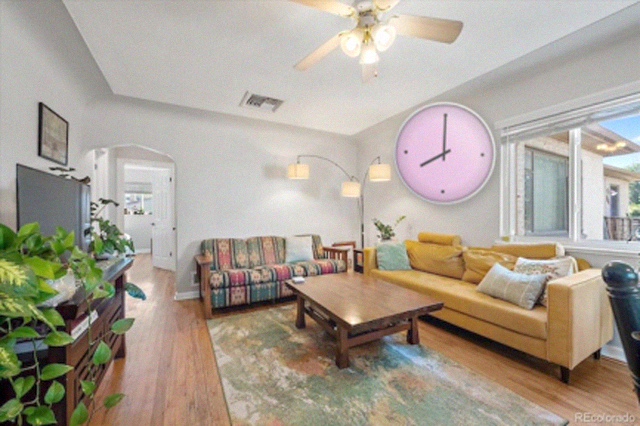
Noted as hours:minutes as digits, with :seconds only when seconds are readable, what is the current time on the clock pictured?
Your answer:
8:00
